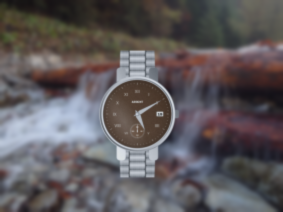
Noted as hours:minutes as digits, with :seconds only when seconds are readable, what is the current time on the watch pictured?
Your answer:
5:10
